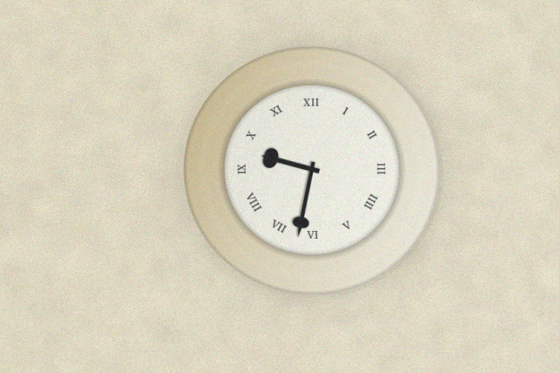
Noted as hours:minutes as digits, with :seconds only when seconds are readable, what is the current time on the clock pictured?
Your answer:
9:32
